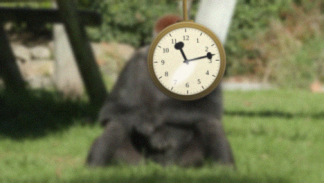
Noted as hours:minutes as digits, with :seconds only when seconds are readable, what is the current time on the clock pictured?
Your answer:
11:13
